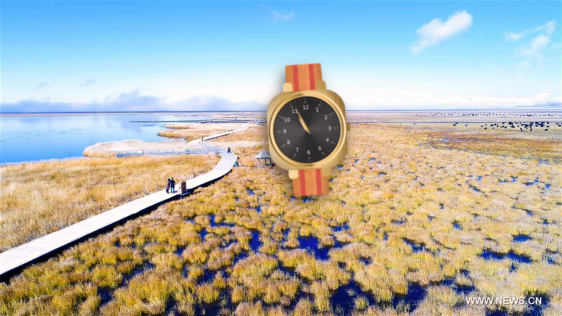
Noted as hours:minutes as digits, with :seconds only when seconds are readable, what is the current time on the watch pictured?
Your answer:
10:56
